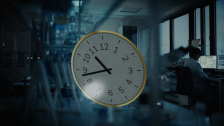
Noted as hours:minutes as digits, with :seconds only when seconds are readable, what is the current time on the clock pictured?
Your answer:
10:43
